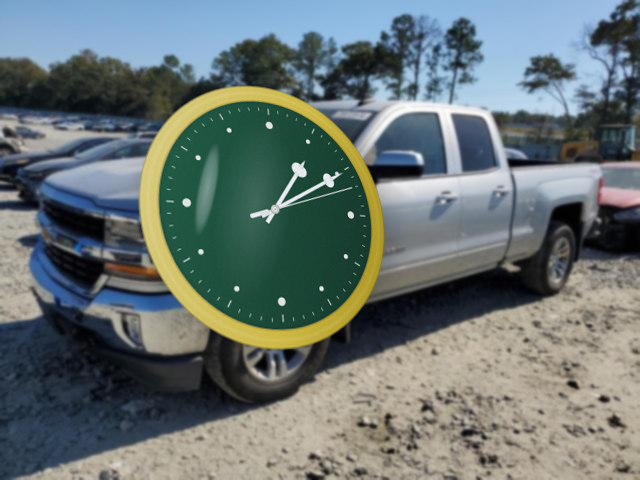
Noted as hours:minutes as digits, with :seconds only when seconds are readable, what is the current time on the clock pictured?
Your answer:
1:10:12
